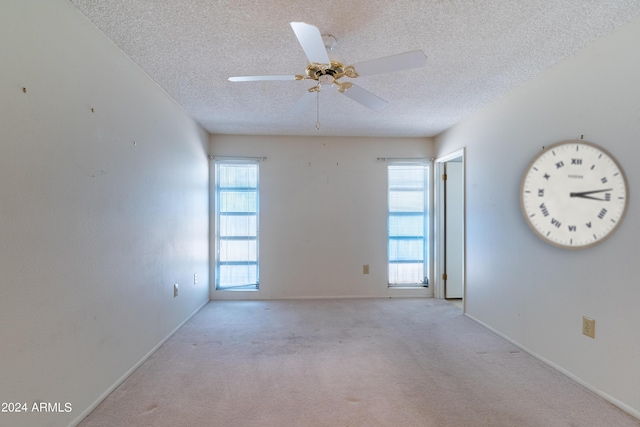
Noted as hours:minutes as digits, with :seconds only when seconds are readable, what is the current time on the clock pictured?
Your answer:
3:13
